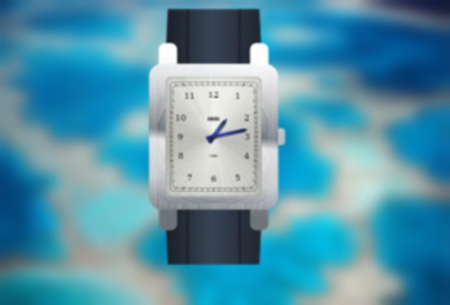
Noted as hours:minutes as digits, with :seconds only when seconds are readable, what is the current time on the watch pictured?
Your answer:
1:13
